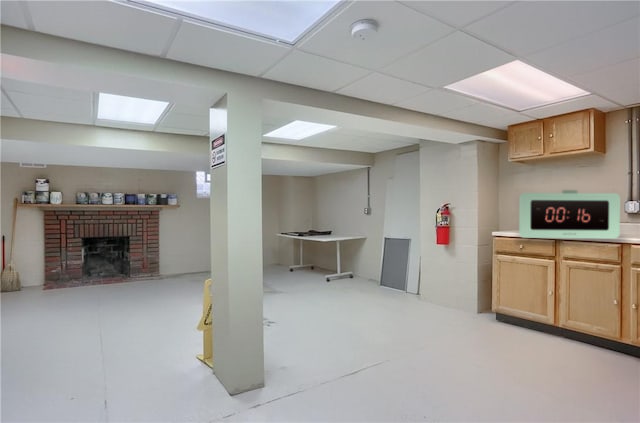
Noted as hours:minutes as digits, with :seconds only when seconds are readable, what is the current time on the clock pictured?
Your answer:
0:16
